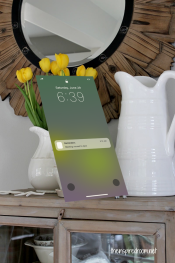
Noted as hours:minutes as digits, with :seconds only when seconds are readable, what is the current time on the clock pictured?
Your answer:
6:39
